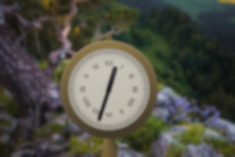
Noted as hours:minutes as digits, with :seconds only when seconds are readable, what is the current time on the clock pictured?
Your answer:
12:33
